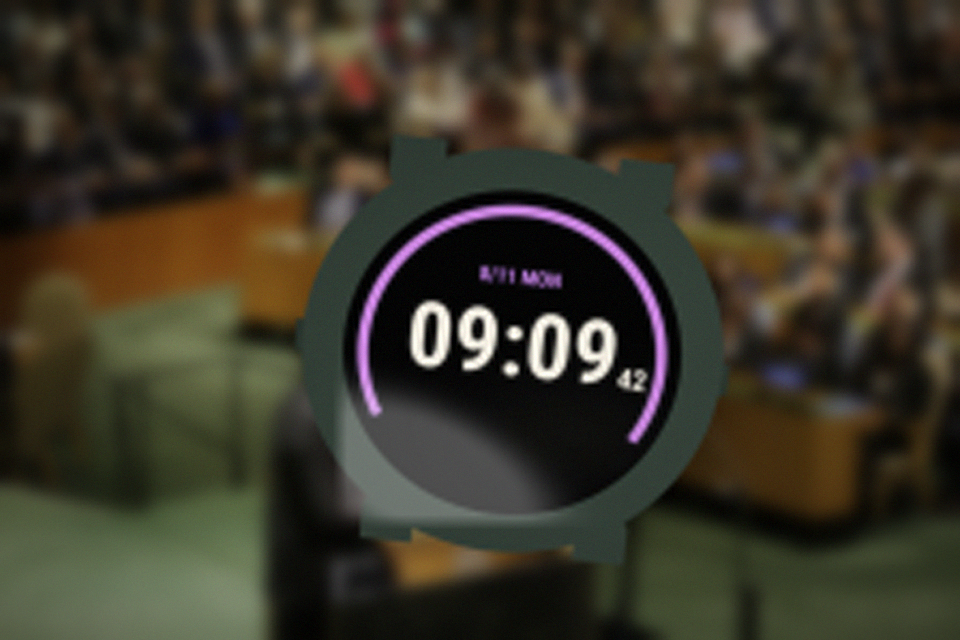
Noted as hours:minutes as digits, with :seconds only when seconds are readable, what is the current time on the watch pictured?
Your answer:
9:09
